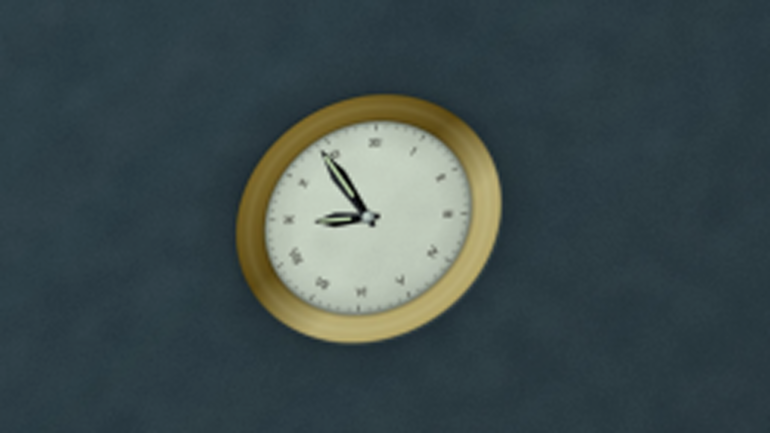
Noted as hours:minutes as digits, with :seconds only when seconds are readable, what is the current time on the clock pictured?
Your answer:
8:54
